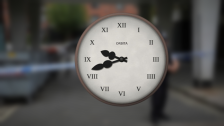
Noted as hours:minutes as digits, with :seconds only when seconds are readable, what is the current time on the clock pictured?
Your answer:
9:42
